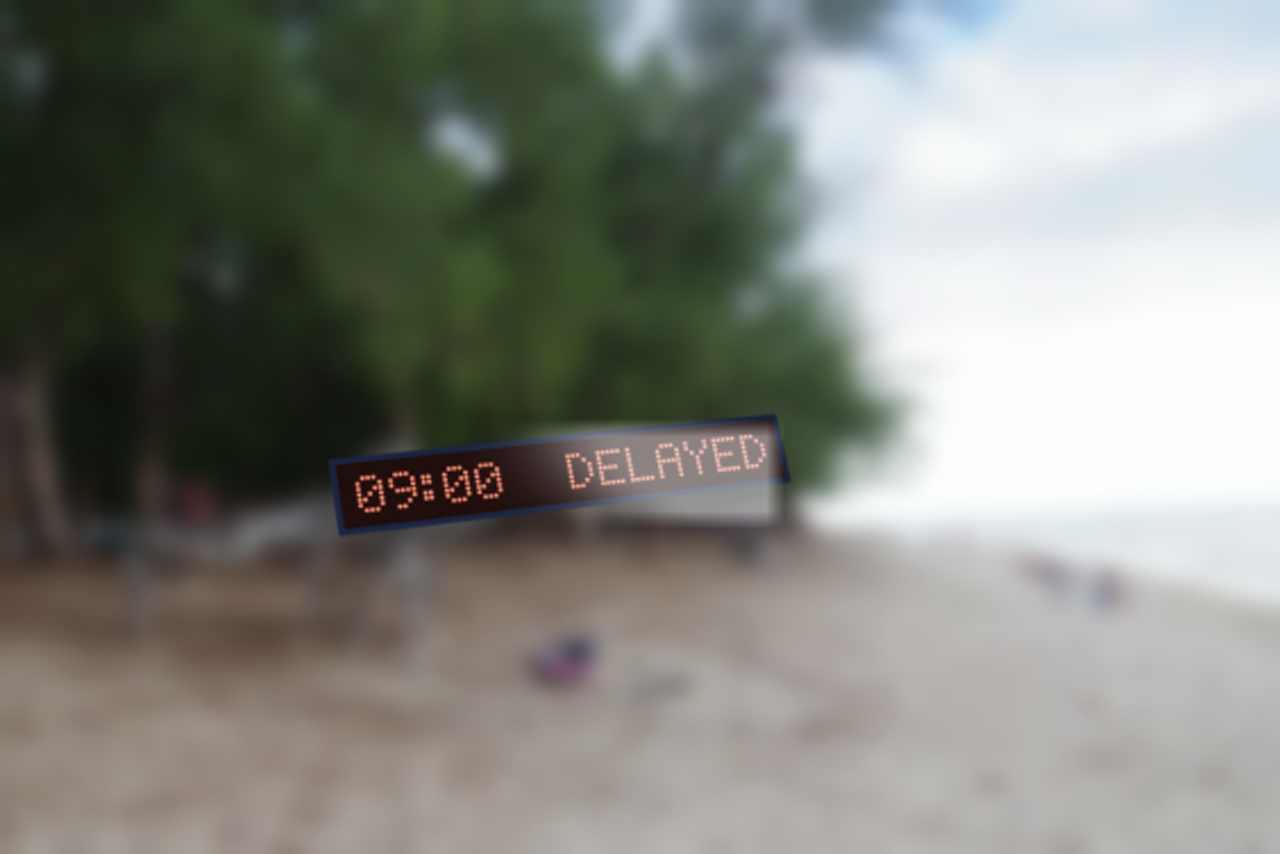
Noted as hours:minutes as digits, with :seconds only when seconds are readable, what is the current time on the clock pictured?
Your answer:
9:00
